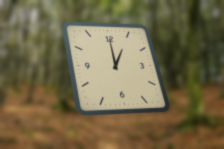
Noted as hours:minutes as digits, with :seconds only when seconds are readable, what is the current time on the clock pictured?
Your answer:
1:00
